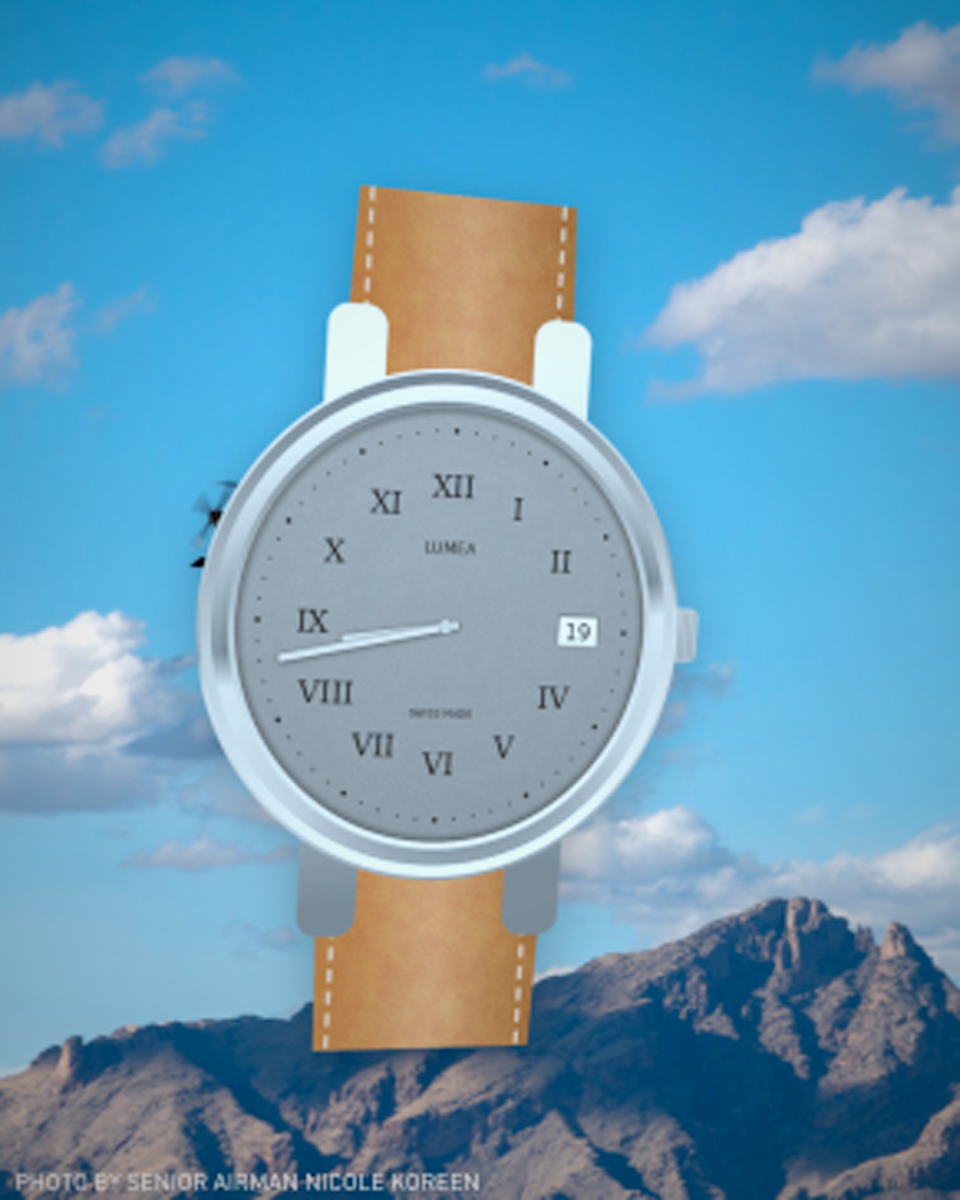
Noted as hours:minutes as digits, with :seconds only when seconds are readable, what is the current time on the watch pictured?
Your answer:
8:43
